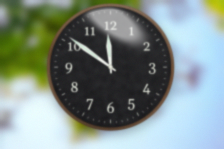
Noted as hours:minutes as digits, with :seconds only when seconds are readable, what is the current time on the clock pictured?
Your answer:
11:51
